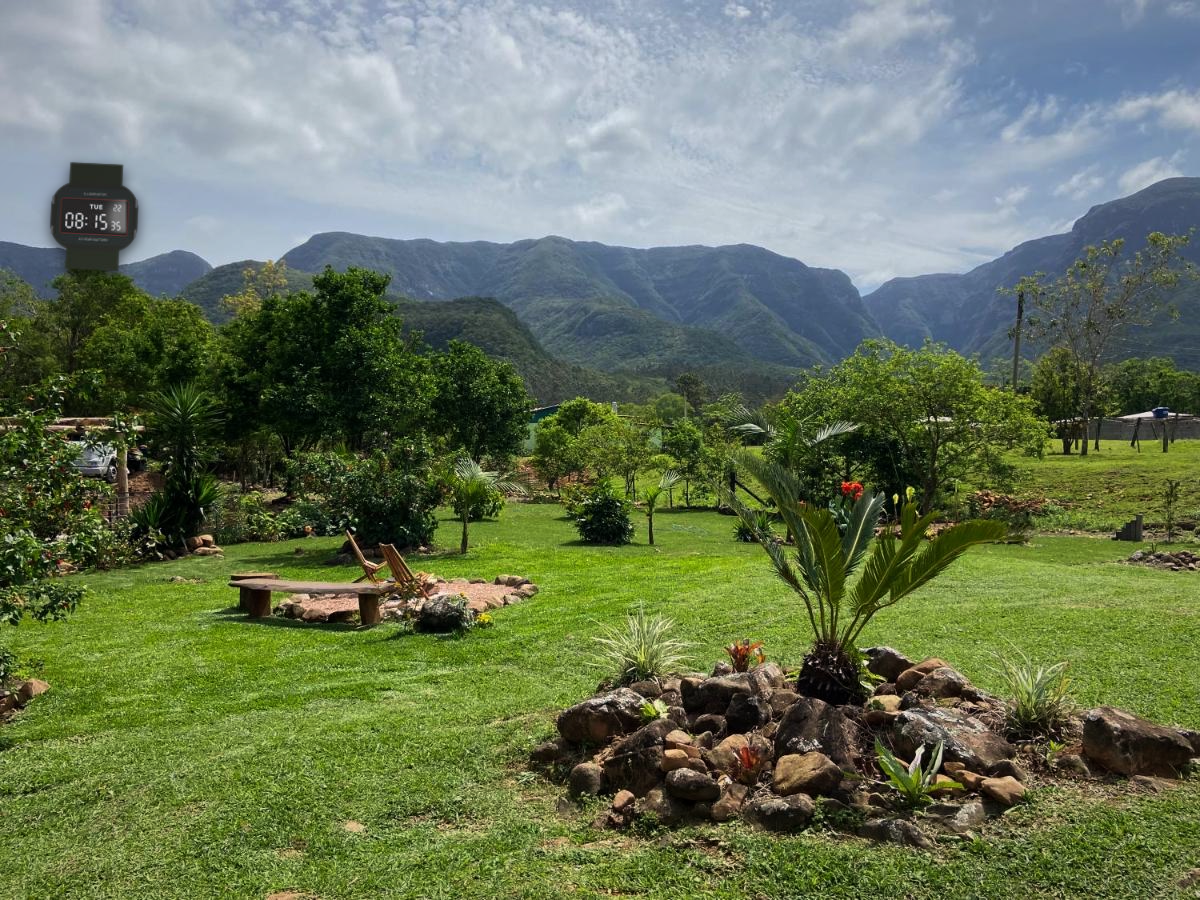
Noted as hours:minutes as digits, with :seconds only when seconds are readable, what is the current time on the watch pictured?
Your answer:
8:15:35
